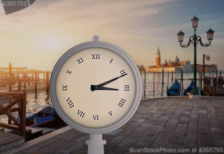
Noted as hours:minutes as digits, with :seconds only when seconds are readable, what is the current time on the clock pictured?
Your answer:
3:11
